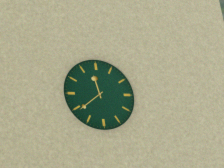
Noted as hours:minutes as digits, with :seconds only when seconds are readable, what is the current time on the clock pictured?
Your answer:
11:39
